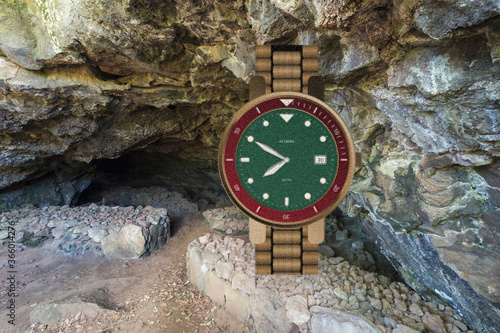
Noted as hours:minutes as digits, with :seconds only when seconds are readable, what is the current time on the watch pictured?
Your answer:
7:50
